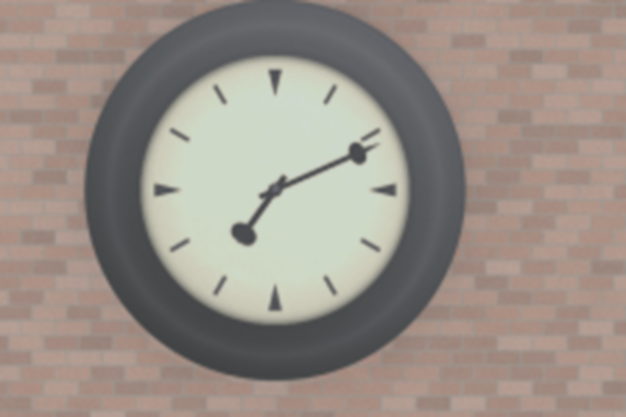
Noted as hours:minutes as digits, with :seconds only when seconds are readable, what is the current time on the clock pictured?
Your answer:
7:11
